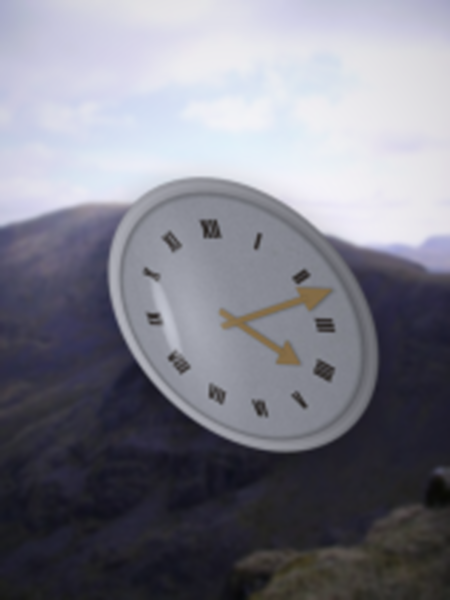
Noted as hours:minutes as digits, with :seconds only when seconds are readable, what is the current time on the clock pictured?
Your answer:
4:12
